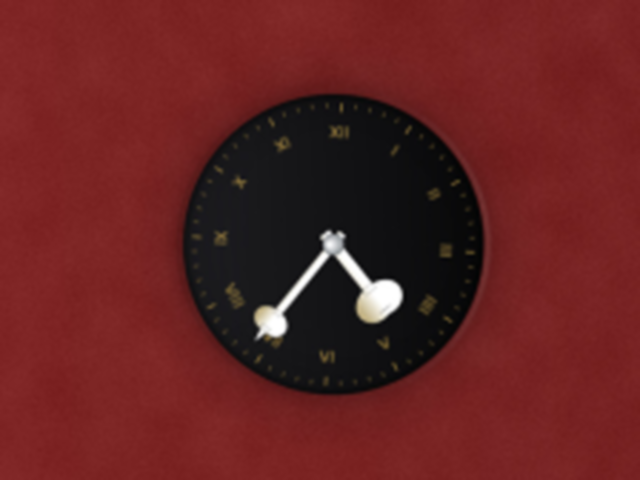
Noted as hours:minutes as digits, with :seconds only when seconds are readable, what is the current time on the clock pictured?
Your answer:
4:36
